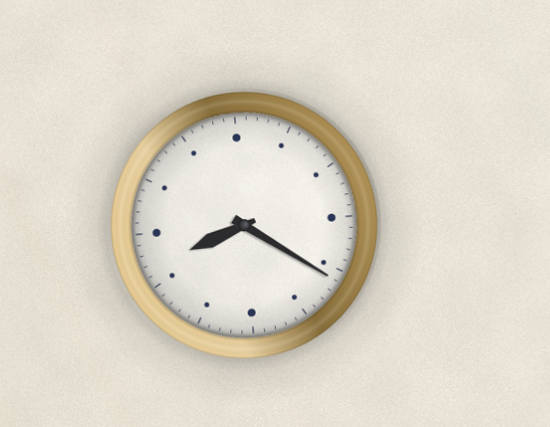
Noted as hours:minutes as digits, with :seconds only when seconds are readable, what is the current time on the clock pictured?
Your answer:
8:21
